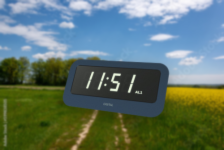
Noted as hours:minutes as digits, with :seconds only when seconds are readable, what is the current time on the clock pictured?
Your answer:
11:51
